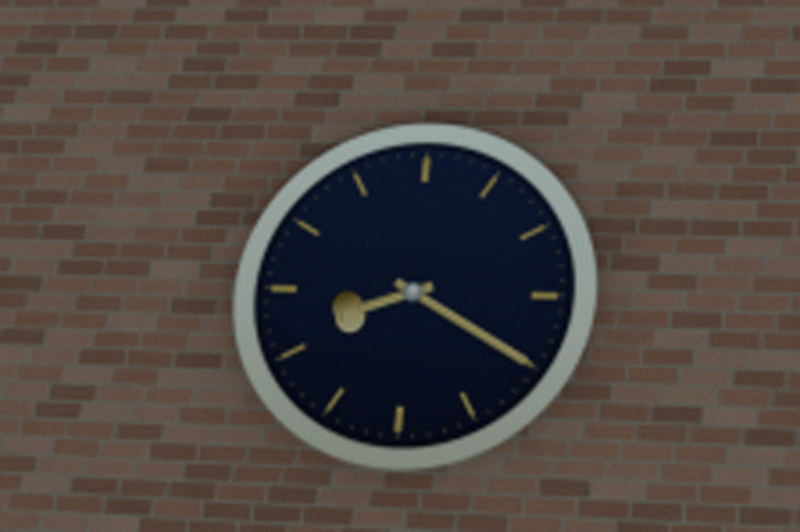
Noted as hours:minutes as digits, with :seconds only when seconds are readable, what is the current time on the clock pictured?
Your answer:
8:20
